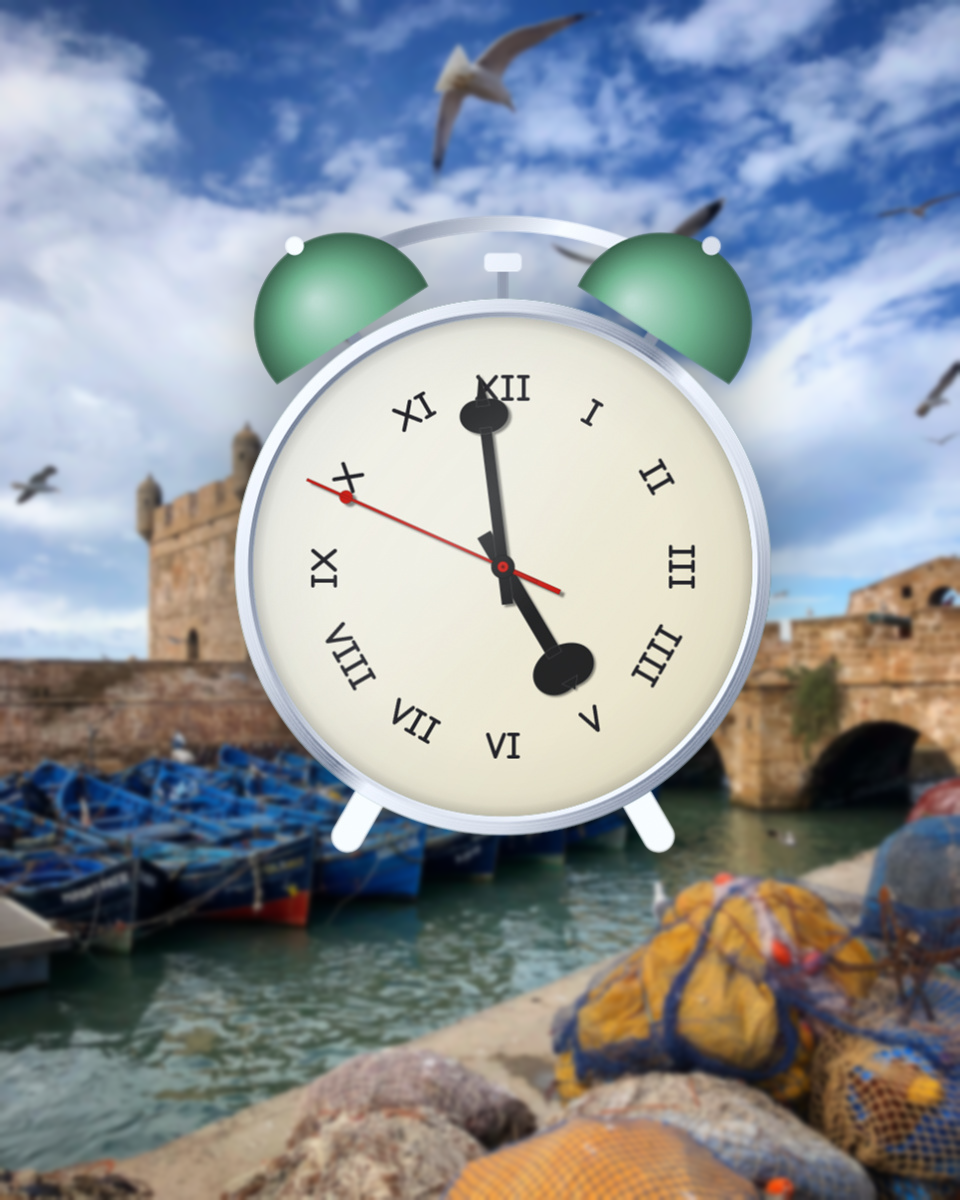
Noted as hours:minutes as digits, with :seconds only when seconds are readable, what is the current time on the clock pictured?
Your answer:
4:58:49
